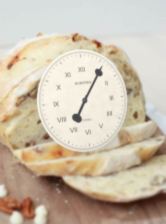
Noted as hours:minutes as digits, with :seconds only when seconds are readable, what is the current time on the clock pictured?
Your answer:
7:06
